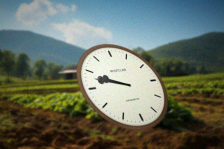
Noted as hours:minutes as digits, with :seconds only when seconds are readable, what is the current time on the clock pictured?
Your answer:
9:48
